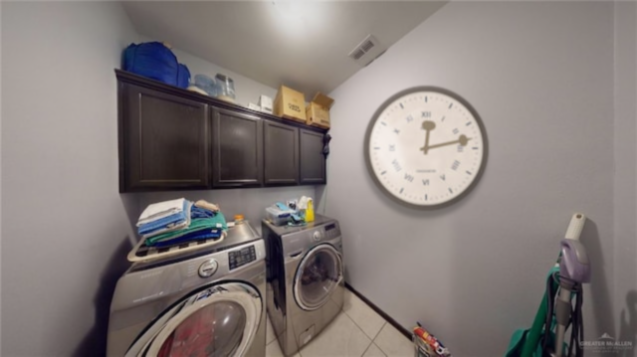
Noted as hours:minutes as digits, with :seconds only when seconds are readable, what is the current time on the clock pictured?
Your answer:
12:13
